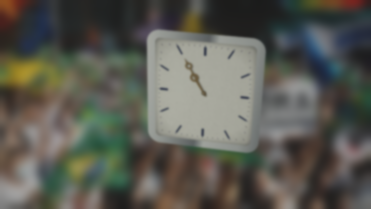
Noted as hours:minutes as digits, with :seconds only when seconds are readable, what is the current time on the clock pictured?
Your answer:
10:55
